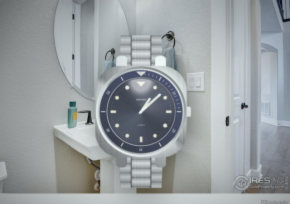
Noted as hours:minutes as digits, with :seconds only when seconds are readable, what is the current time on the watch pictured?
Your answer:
1:08
